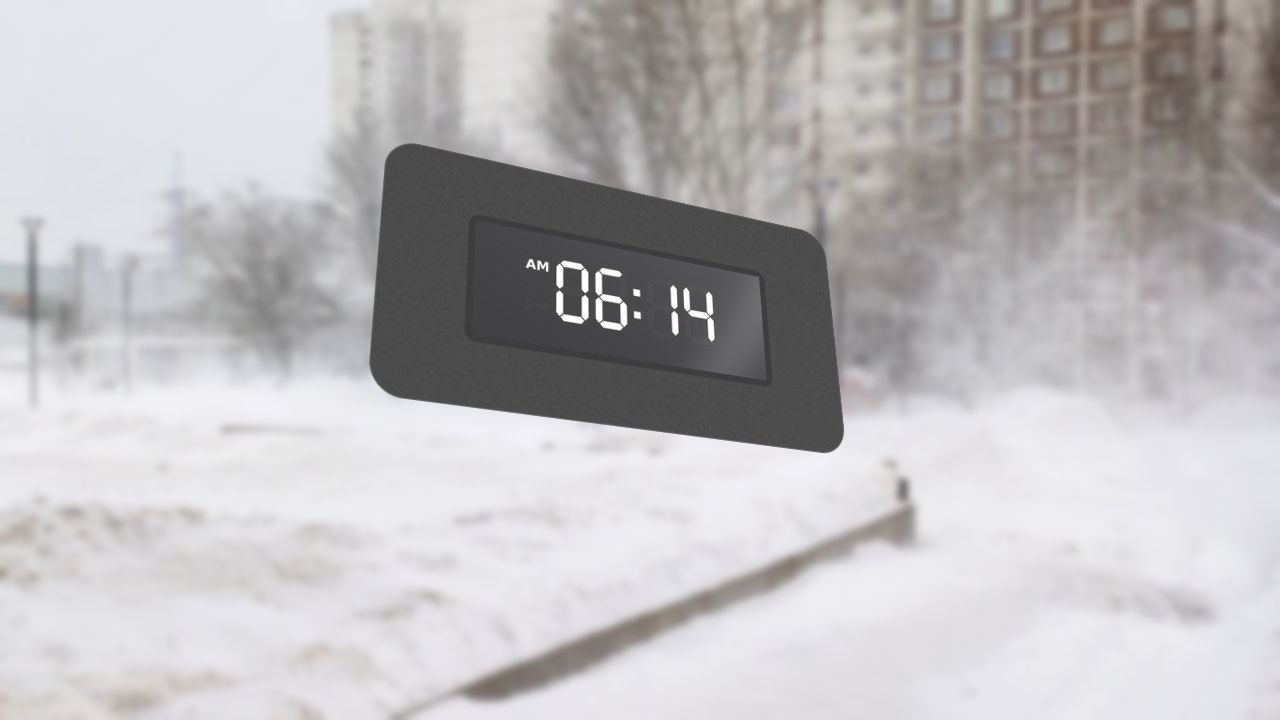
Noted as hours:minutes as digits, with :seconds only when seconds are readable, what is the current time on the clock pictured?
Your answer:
6:14
